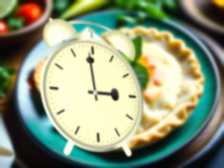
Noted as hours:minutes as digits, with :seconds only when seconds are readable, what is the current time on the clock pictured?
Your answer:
2:59
